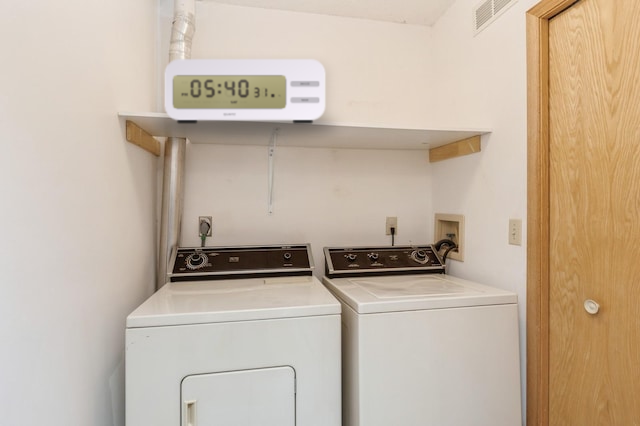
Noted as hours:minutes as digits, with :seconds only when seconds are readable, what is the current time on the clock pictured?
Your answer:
5:40:31
